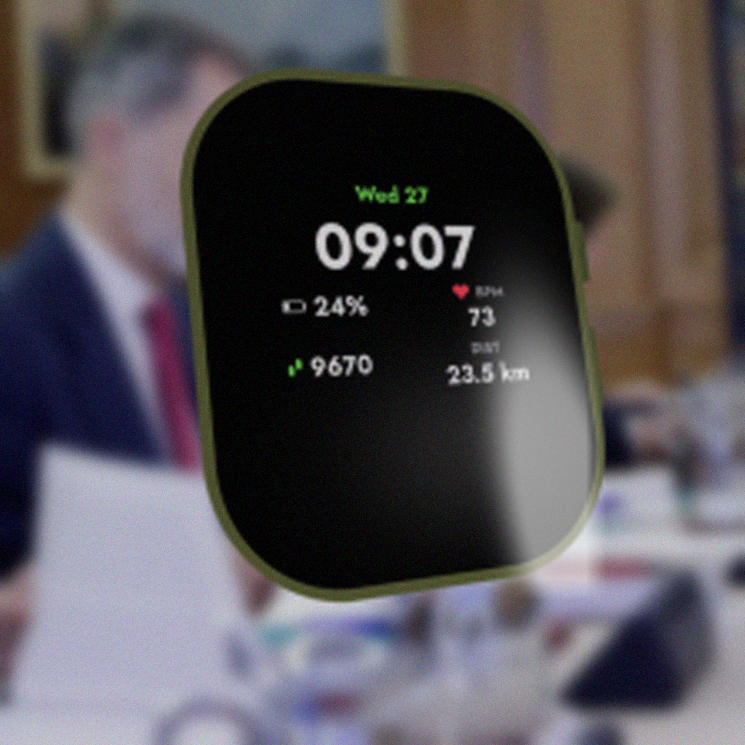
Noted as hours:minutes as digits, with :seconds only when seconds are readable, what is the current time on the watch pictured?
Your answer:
9:07
